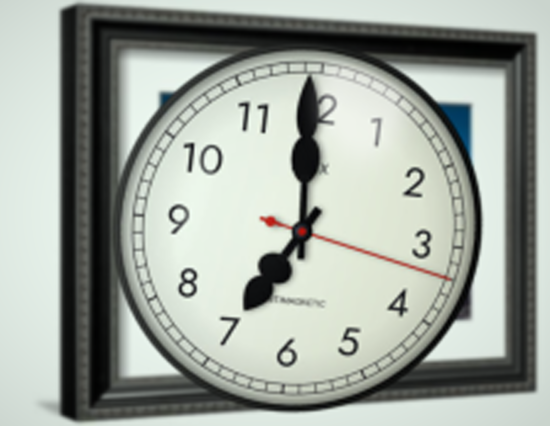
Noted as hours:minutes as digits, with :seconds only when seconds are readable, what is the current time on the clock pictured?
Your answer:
6:59:17
